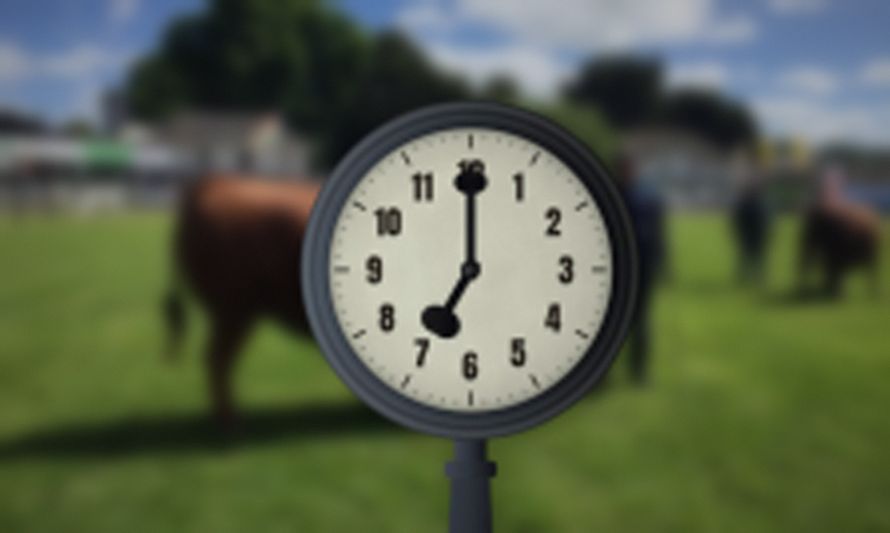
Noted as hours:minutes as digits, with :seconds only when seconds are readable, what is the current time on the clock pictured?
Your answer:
7:00
